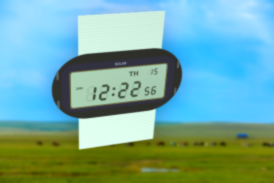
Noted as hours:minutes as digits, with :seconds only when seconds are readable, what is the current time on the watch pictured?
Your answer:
12:22:56
